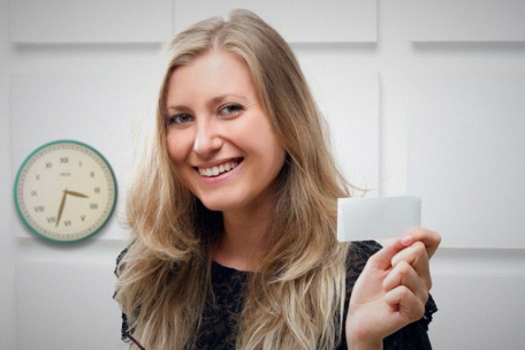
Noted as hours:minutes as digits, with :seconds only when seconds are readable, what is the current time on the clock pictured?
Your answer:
3:33
